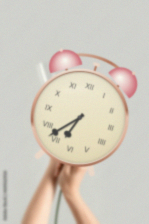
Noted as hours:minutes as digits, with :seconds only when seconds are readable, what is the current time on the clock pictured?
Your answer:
6:37
